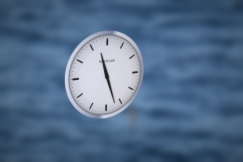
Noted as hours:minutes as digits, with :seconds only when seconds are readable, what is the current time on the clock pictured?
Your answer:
11:27
